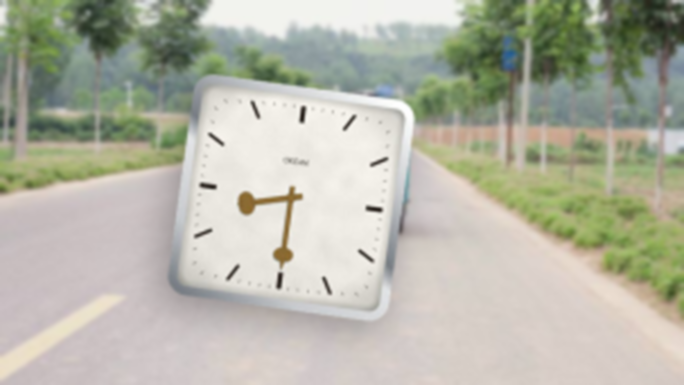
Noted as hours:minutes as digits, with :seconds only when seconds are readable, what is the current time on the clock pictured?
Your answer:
8:30
